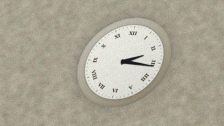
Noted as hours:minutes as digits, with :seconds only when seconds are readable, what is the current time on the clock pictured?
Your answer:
2:16
